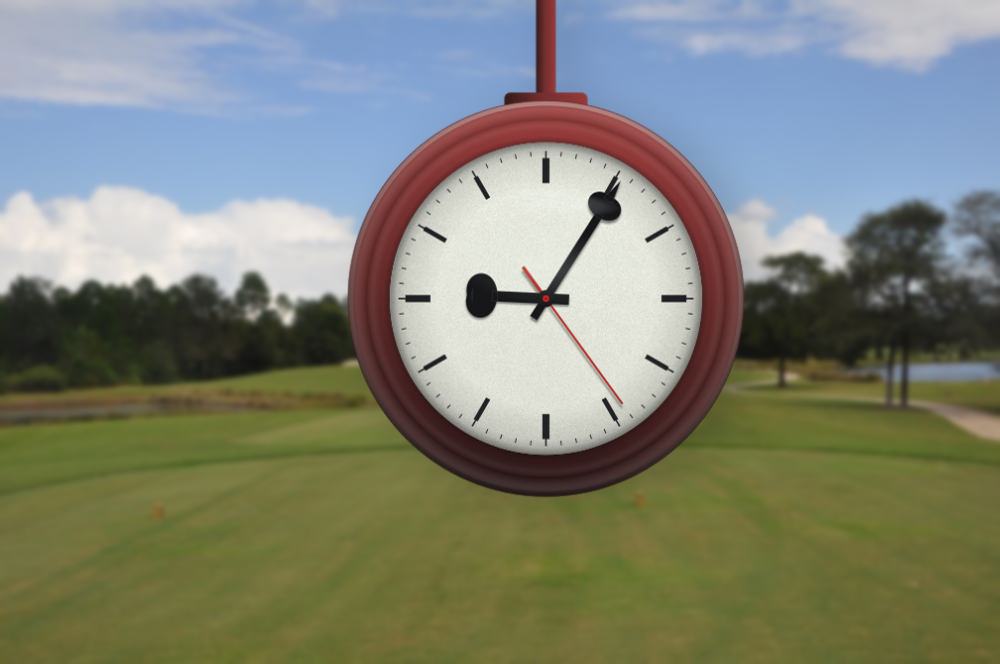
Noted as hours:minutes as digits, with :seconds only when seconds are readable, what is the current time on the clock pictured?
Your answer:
9:05:24
